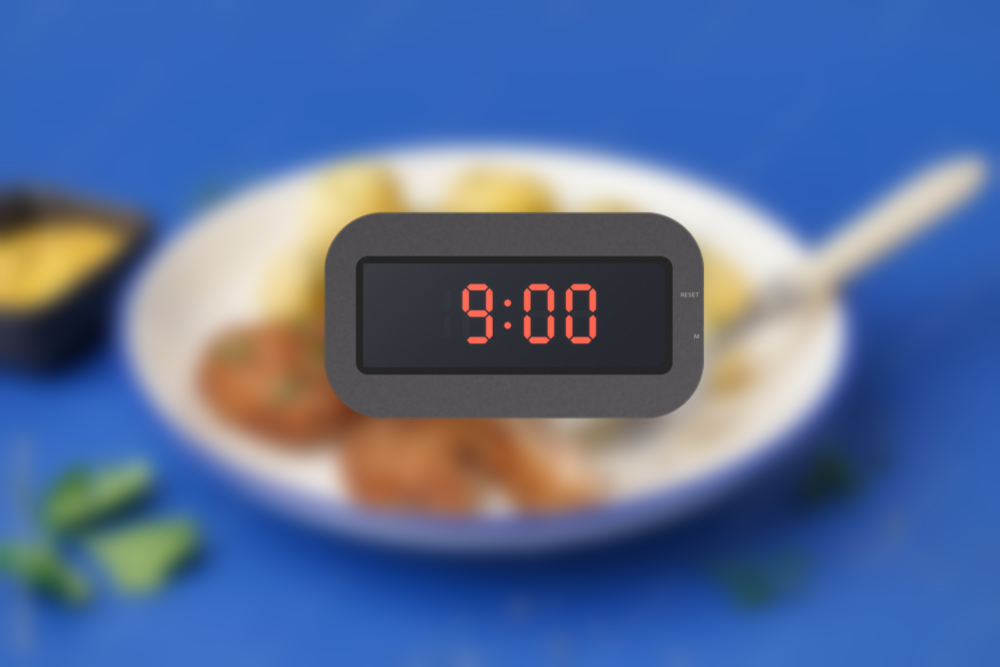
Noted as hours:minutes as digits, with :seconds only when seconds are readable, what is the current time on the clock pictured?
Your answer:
9:00
